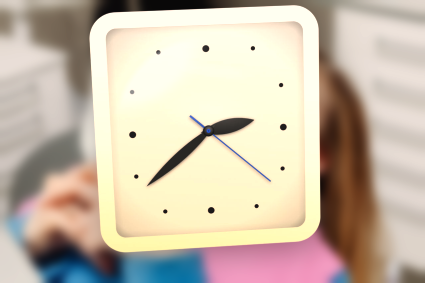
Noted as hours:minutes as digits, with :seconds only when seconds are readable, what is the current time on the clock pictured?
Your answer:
2:38:22
